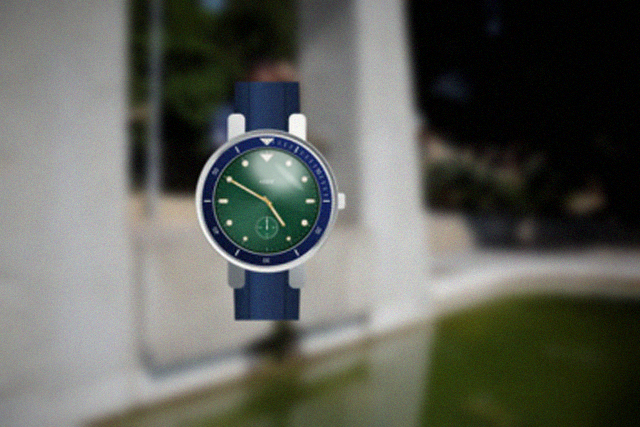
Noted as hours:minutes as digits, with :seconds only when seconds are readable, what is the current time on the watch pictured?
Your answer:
4:50
